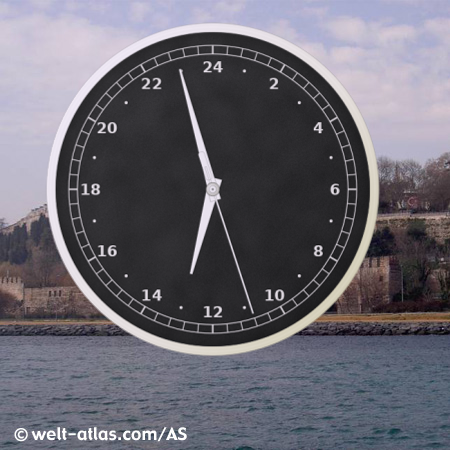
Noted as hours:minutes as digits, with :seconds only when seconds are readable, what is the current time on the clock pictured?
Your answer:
12:57:27
